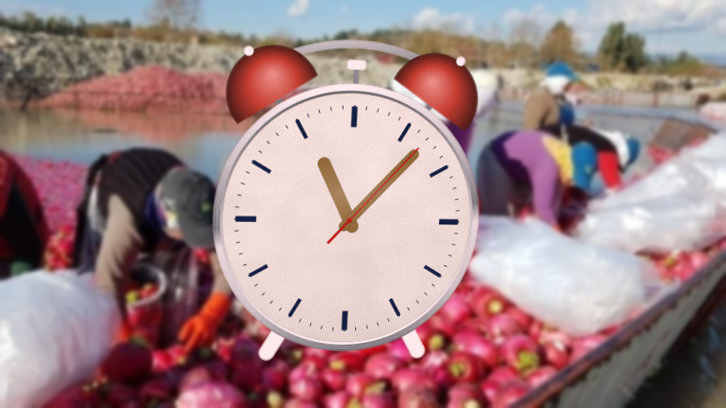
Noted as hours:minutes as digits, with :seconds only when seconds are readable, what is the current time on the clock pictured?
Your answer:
11:07:07
